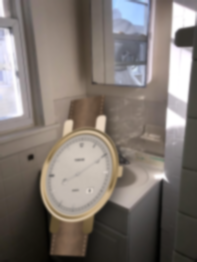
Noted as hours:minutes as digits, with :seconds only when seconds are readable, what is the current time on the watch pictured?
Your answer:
8:10
